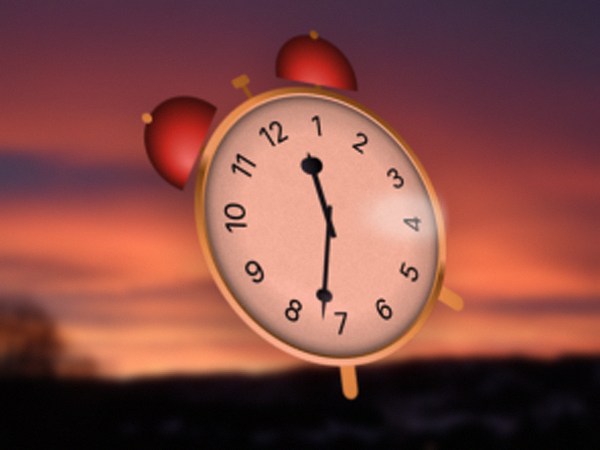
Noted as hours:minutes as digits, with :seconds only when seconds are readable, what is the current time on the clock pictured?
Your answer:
12:37
